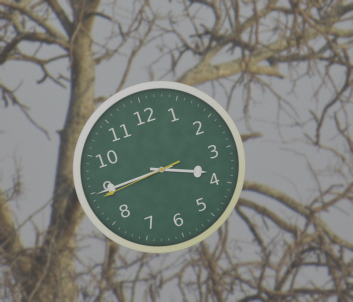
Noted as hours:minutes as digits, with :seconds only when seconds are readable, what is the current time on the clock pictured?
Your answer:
3:44:44
